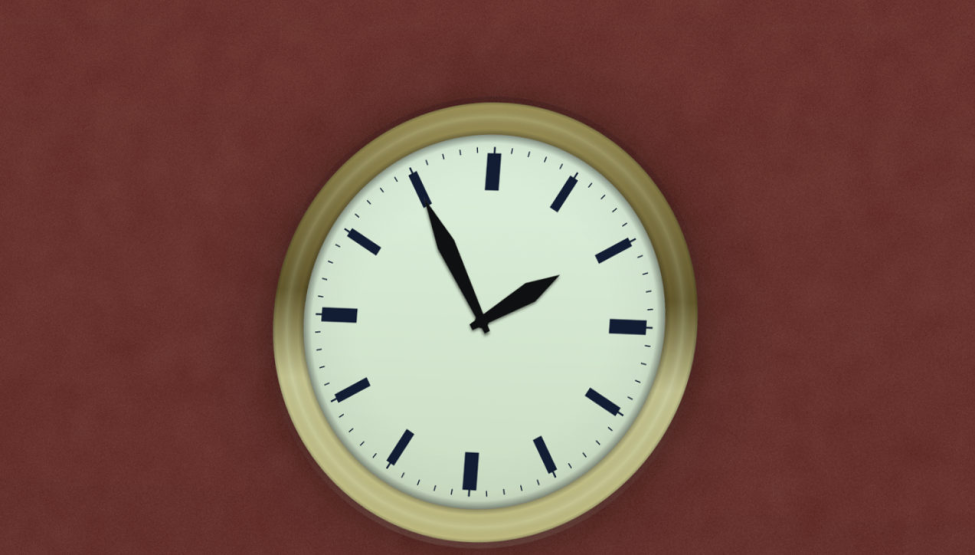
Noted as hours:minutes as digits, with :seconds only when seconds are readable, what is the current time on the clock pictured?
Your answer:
1:55
